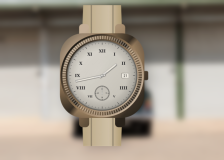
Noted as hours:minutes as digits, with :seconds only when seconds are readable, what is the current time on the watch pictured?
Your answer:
1:43
